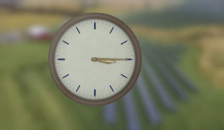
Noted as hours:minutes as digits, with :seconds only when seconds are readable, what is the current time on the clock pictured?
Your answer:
3:15
